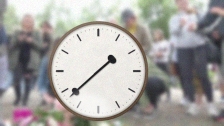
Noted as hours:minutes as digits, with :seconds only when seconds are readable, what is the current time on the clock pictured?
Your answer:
1:38
